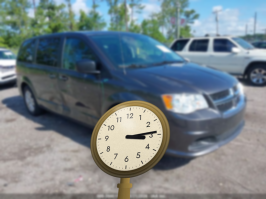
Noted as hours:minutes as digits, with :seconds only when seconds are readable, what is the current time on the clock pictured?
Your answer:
3:14
